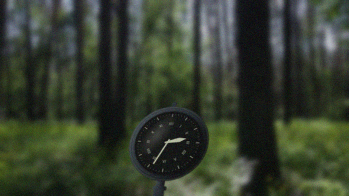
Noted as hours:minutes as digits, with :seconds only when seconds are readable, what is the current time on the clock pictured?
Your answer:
2:34
